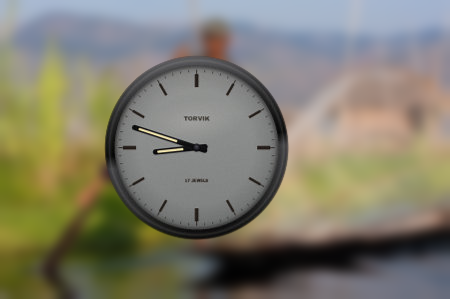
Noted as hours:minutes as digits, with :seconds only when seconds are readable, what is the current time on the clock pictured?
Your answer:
8:48
